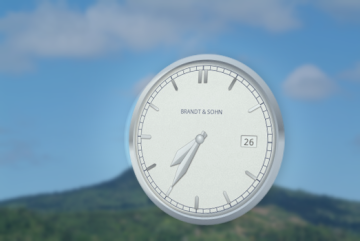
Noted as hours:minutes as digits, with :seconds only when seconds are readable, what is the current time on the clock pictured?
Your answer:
7:35
